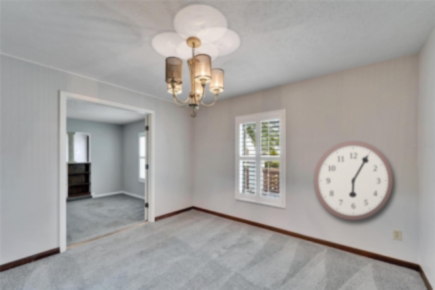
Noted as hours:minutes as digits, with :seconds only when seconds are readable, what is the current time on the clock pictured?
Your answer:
6:05
